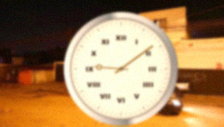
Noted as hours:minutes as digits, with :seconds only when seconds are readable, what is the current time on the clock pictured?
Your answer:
9:09
